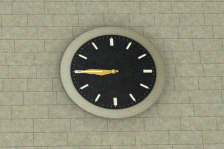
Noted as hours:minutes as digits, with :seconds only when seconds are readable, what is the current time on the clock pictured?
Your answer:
8:45
